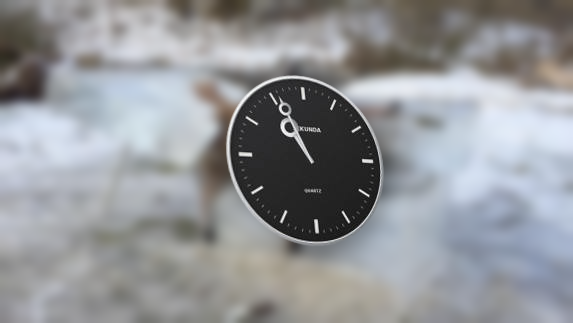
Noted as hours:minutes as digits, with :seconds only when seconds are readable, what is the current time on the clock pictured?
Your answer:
10:56
